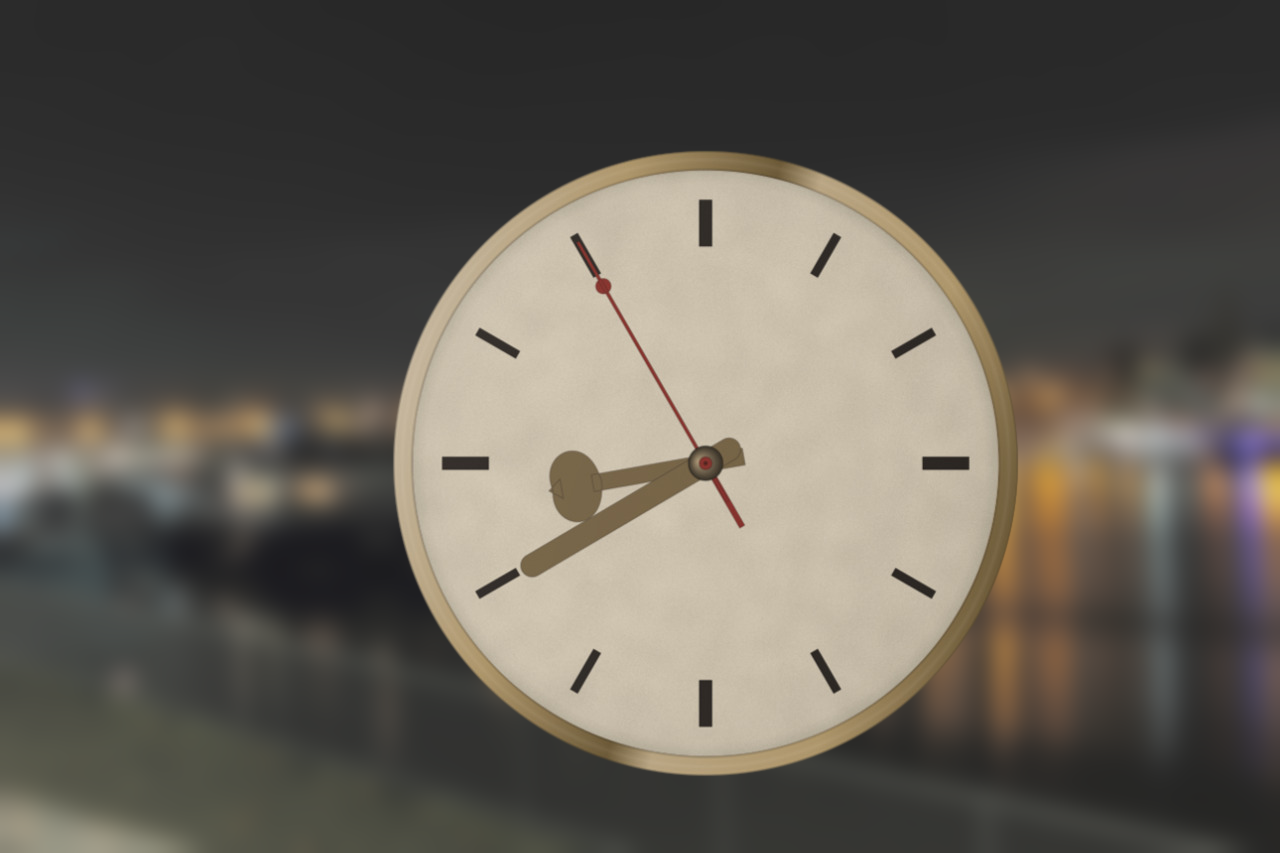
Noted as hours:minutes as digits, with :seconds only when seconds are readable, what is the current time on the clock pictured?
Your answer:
8:39:55
